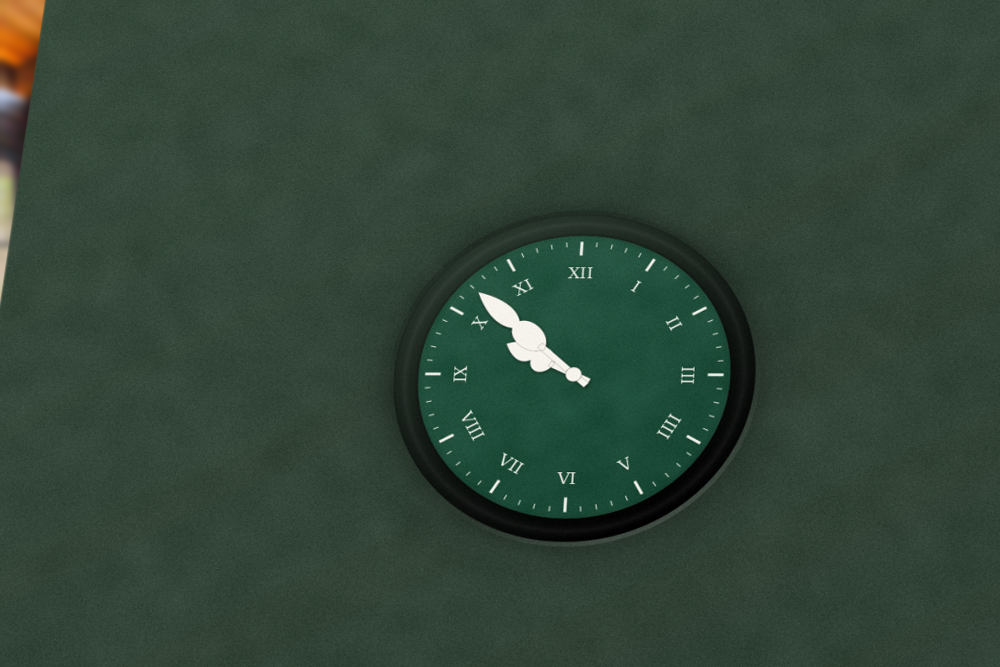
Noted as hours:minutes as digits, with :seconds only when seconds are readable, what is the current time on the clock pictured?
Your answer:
9:52
